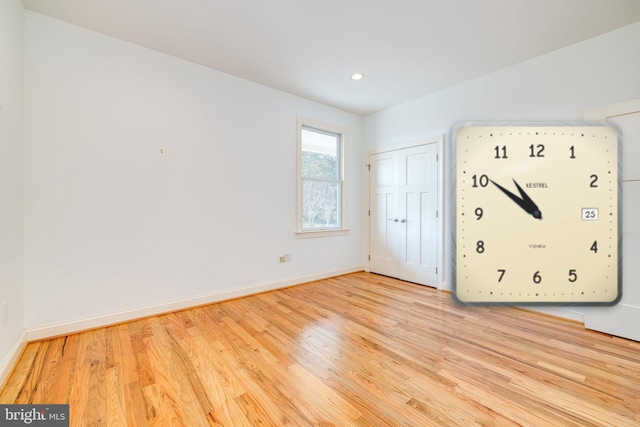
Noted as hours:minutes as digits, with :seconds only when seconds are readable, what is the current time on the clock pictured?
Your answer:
10:51
